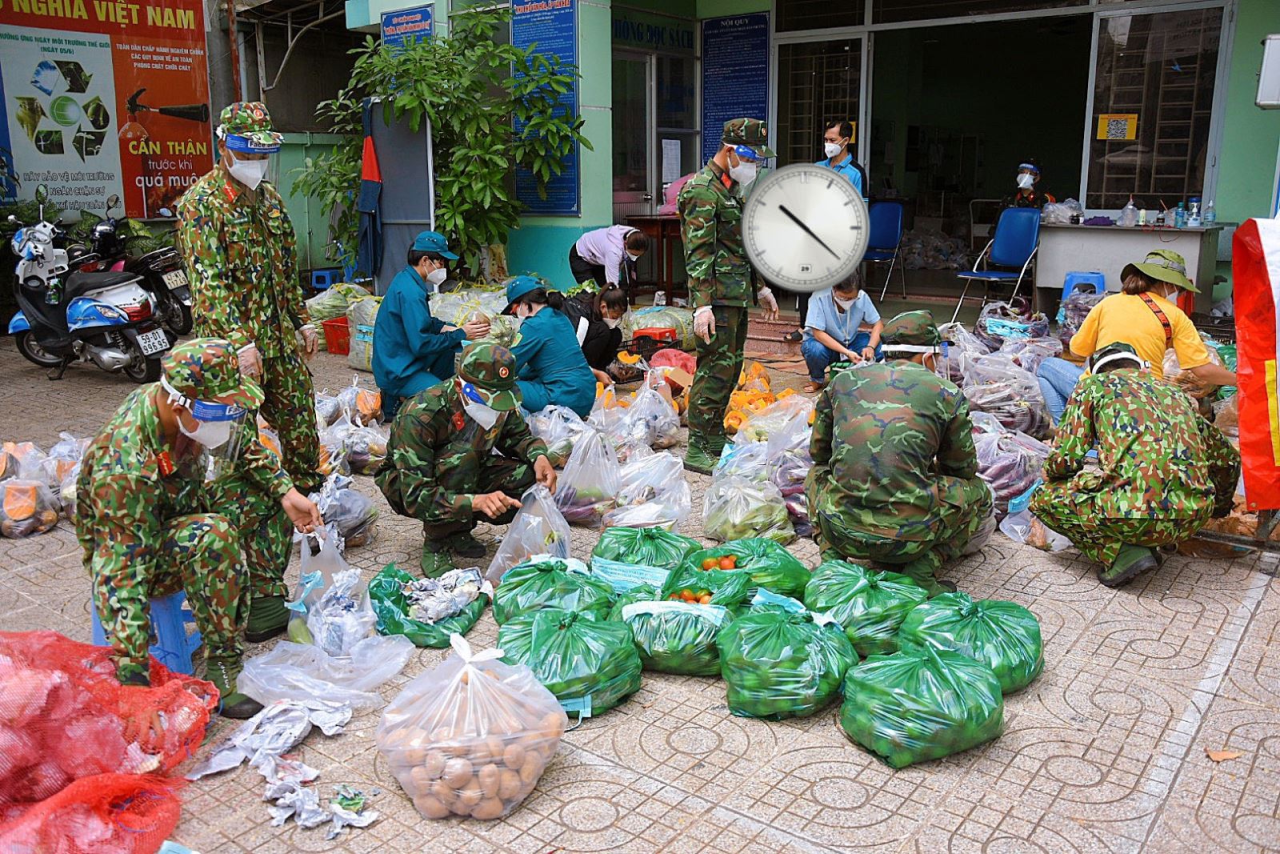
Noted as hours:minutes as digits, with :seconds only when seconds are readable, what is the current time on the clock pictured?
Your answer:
10:22
